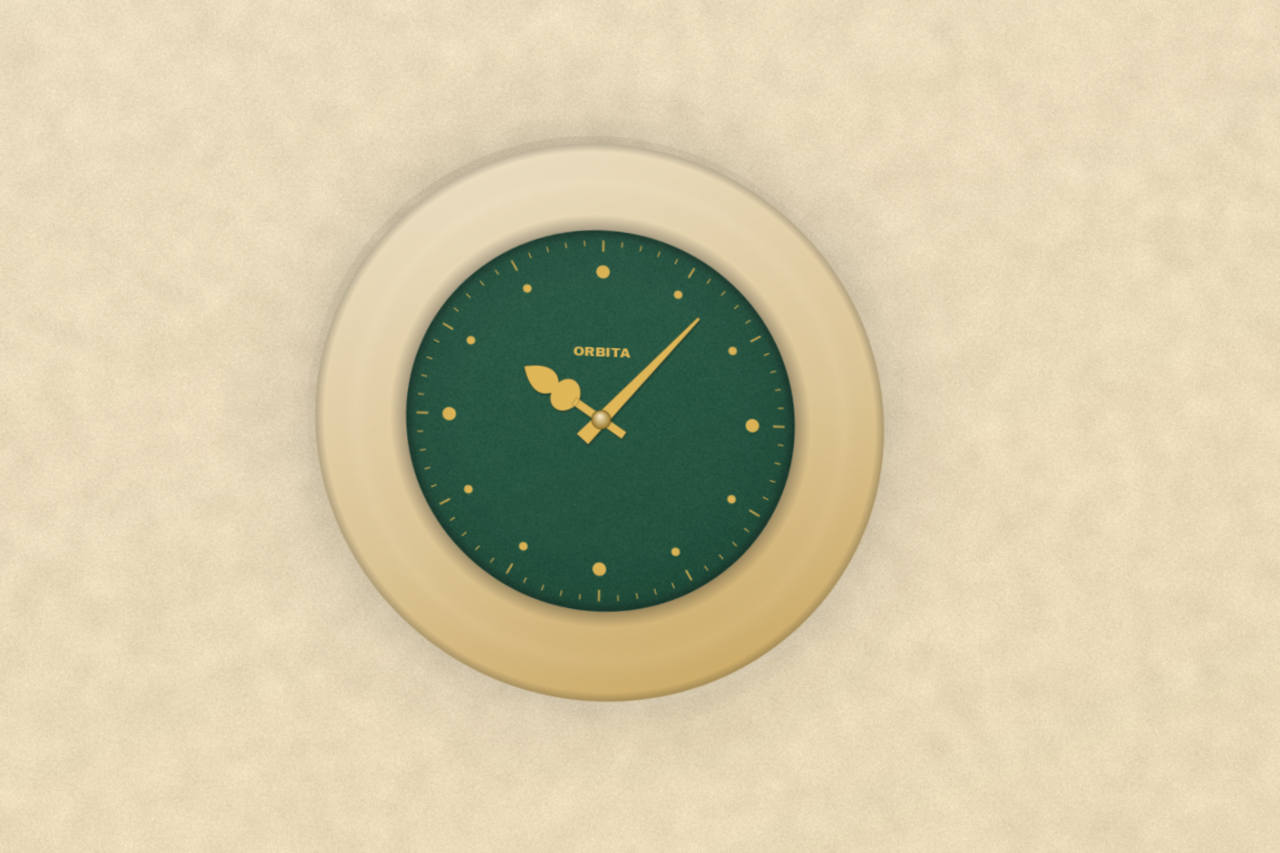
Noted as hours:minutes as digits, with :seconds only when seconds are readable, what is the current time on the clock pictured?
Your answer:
10:07
